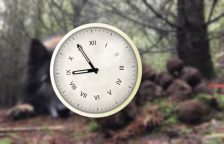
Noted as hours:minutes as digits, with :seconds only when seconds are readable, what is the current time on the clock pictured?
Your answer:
8:55
